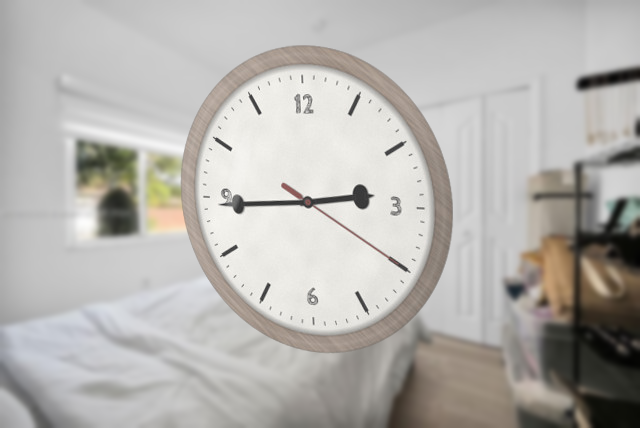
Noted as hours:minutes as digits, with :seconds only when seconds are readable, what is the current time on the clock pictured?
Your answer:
2:44:20
